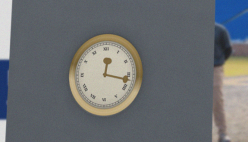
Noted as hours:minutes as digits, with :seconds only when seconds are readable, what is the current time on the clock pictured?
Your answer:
12:17
